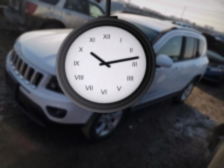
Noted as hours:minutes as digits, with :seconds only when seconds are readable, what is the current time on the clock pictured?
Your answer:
10:13
